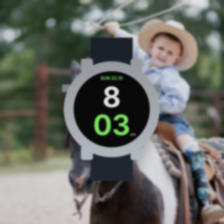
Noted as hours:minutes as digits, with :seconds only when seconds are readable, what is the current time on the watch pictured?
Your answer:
8:03
